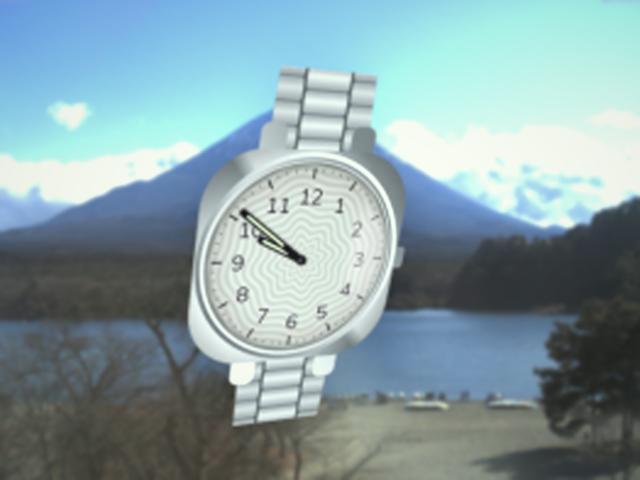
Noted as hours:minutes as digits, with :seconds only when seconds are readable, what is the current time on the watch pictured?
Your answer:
9:51
